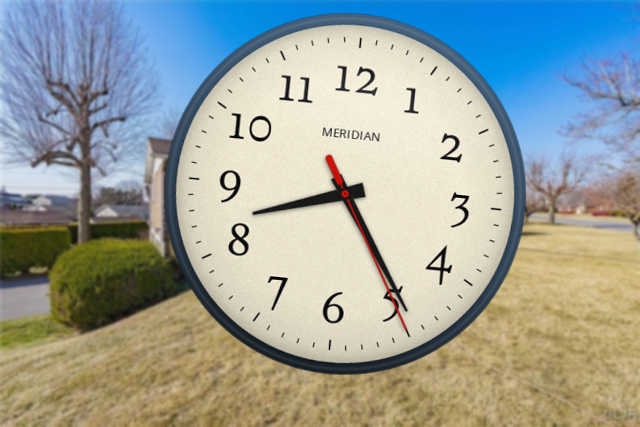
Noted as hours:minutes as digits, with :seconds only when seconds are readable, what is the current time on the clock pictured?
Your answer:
8:24:25
